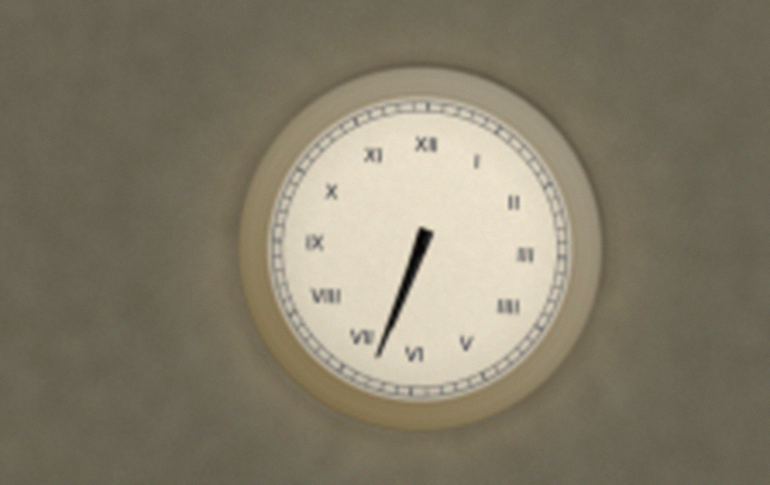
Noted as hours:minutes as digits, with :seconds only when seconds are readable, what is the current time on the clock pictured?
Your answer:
6:33
